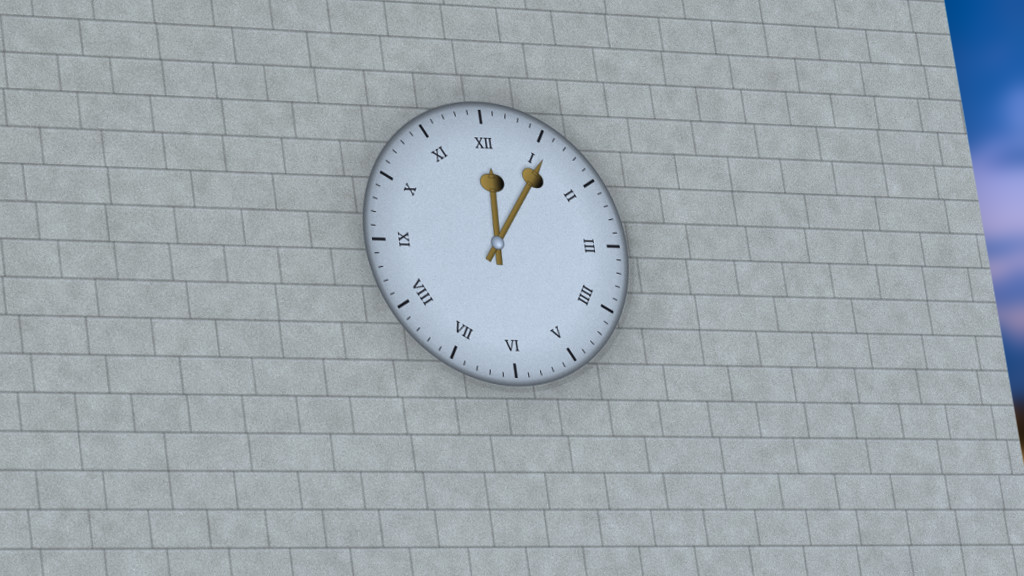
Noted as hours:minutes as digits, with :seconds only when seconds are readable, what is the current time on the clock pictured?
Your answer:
12:06
